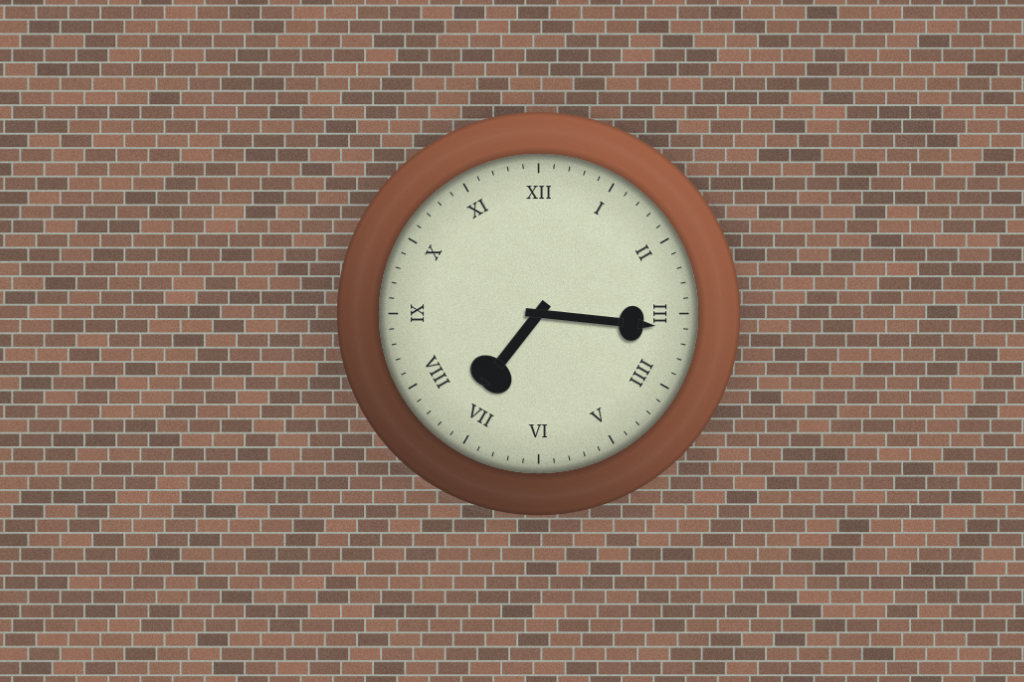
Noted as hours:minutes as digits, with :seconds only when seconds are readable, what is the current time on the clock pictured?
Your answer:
7:16
